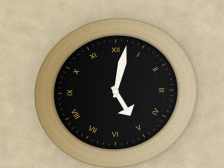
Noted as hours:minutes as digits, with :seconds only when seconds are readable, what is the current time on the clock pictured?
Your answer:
5:02
